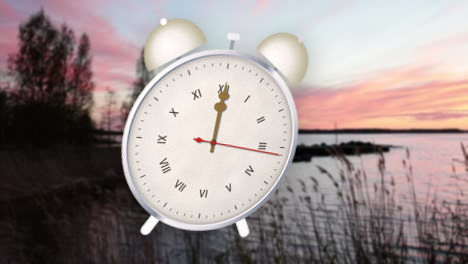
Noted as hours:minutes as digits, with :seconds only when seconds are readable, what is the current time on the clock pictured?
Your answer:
12:00:16
